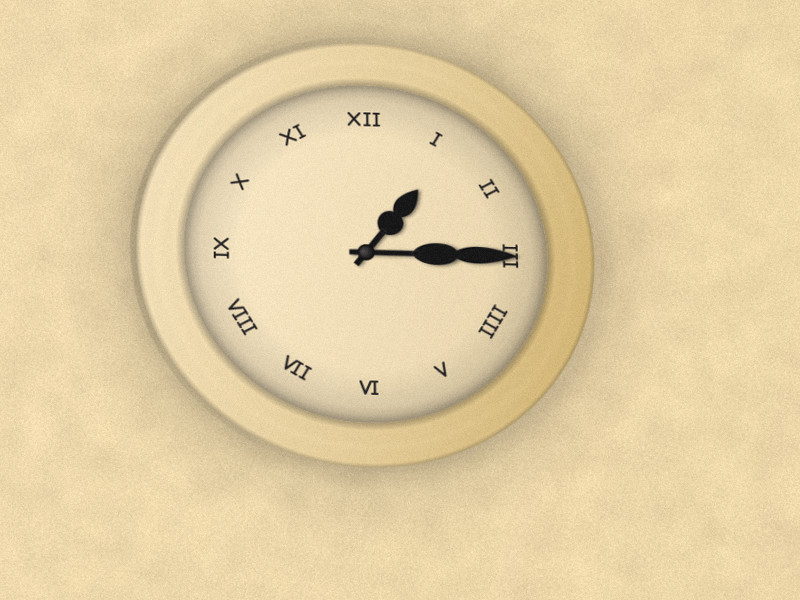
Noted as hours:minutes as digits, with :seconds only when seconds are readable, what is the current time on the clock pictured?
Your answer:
1:15
